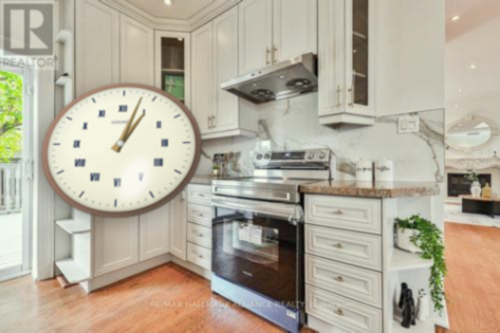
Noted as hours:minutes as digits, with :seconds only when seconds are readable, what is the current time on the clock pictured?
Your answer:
1:03
